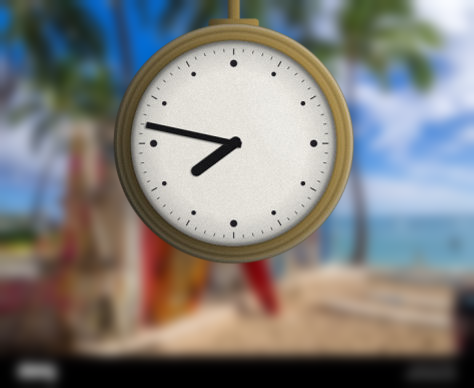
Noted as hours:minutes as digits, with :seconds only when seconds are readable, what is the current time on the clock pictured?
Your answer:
7:47
